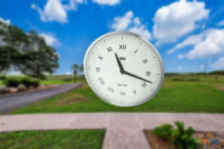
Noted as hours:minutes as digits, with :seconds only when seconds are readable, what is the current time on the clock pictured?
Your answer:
11:18
